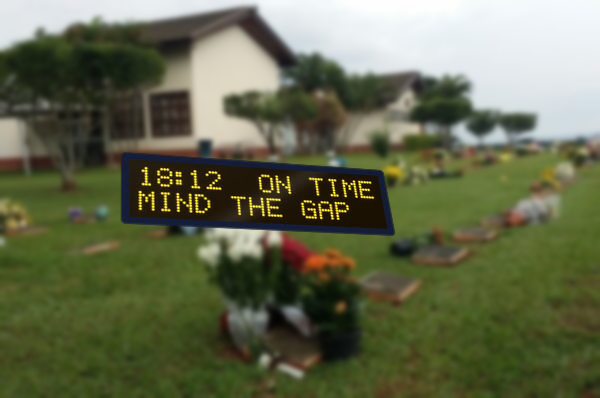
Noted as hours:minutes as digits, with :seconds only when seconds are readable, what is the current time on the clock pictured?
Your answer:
18:12
